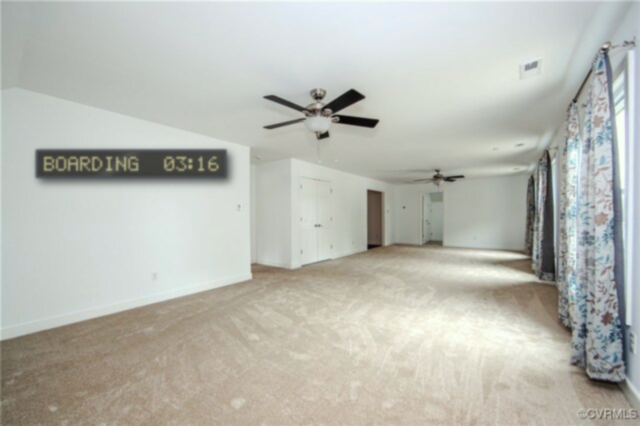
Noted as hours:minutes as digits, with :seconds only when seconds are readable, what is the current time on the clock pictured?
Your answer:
3:16
